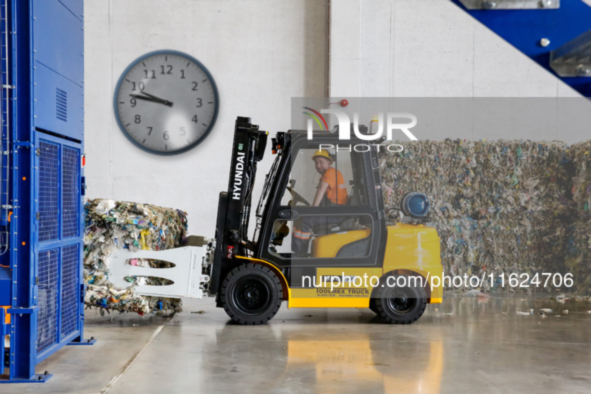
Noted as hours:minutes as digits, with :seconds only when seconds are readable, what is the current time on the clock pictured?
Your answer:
9:47
